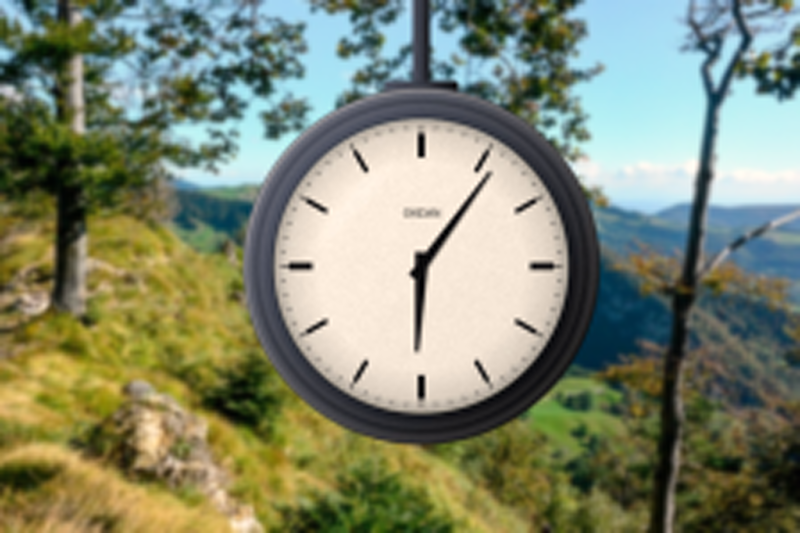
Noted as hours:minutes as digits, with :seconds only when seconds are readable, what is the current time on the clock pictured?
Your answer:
6:06
